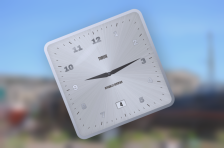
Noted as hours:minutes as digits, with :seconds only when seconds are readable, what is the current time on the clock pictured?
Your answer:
9:14
